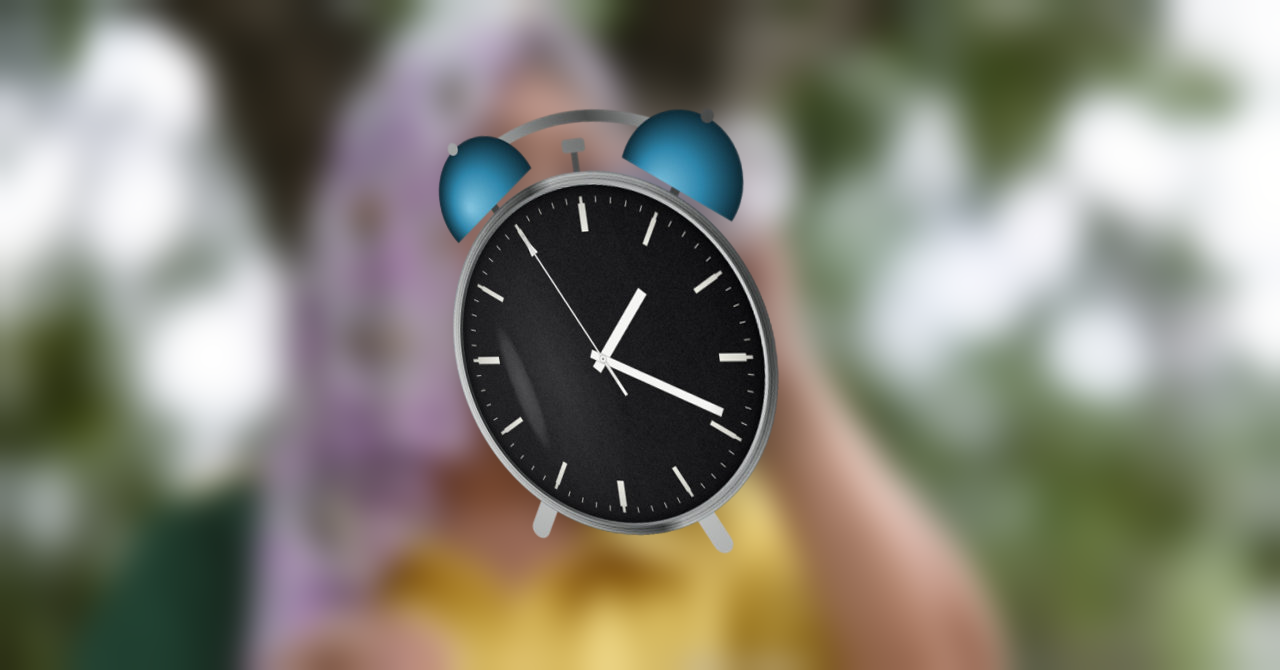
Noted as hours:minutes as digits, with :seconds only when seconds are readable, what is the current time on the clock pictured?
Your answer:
1:18:55
